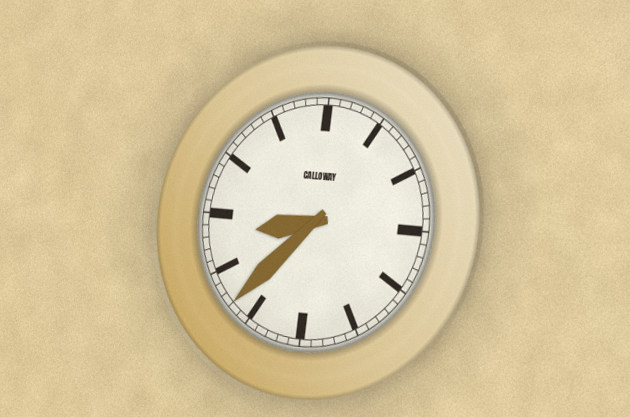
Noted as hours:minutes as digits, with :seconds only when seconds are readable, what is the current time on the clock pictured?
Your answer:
8:37
